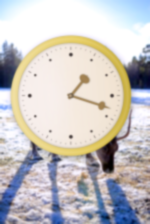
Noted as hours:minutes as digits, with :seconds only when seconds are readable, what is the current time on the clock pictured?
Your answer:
1:18
